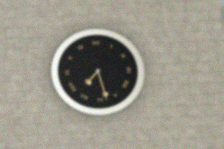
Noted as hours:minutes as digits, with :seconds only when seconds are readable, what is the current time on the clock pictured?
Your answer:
7:28
